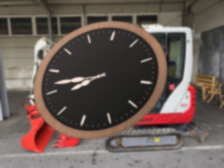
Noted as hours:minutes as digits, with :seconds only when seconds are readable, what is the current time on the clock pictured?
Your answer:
7:42
